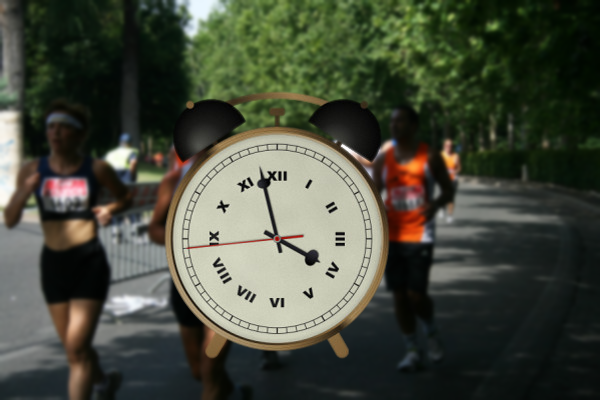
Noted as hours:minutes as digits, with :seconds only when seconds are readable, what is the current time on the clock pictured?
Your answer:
3:57:44
